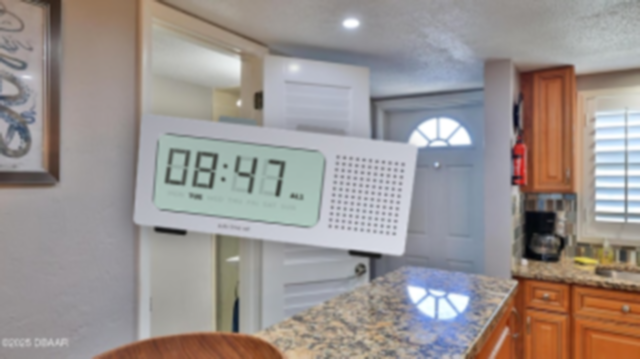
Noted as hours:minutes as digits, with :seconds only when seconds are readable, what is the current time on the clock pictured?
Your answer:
8:47
